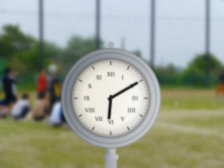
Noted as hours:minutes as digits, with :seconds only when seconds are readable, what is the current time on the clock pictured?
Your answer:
6:10
